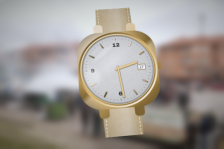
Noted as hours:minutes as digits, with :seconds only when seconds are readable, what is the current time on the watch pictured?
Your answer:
2:29
